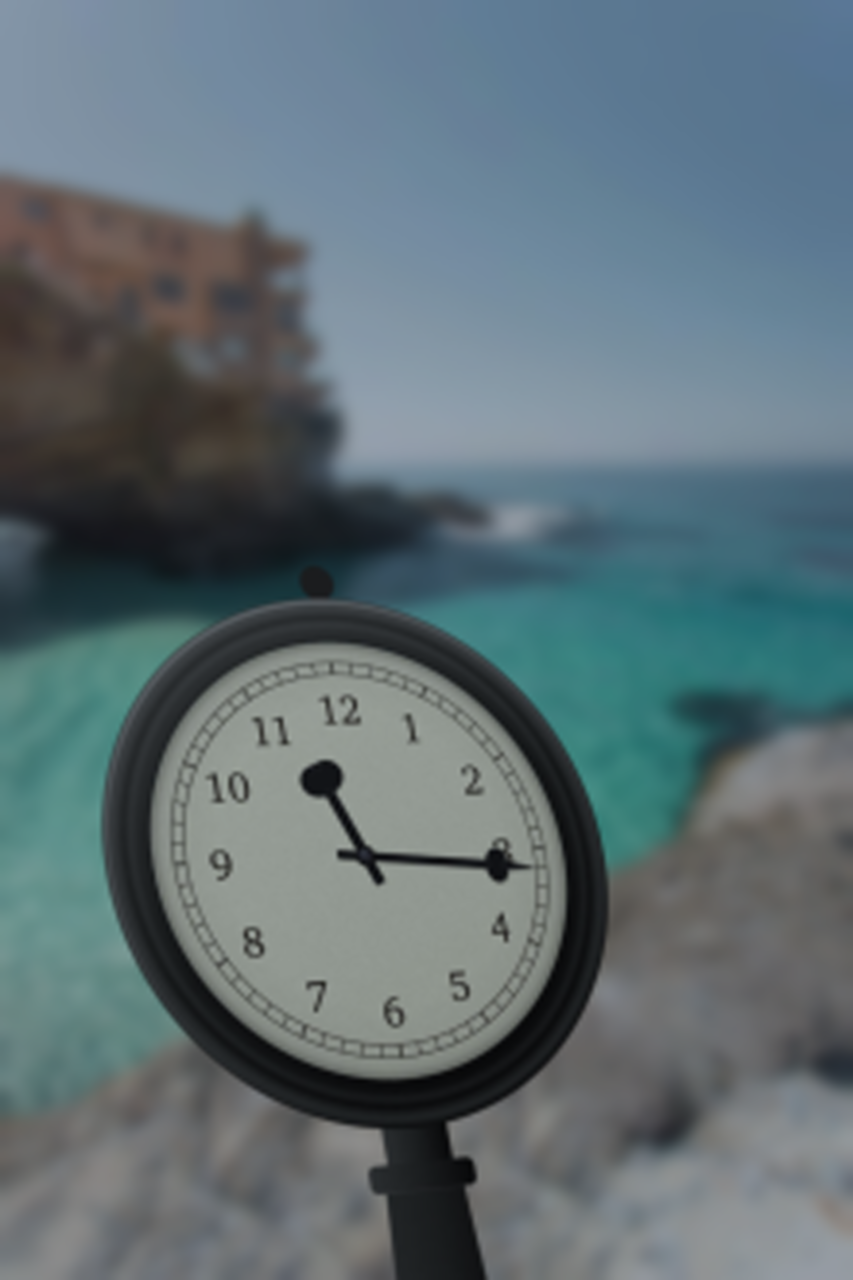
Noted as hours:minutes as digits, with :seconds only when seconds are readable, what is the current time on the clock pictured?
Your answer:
11:16
